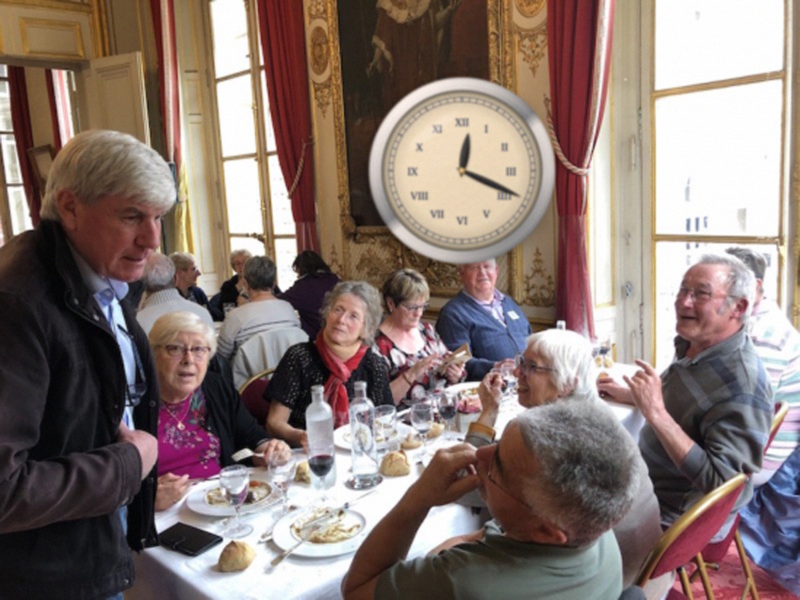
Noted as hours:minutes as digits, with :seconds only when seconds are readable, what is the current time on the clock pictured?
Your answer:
12:19
